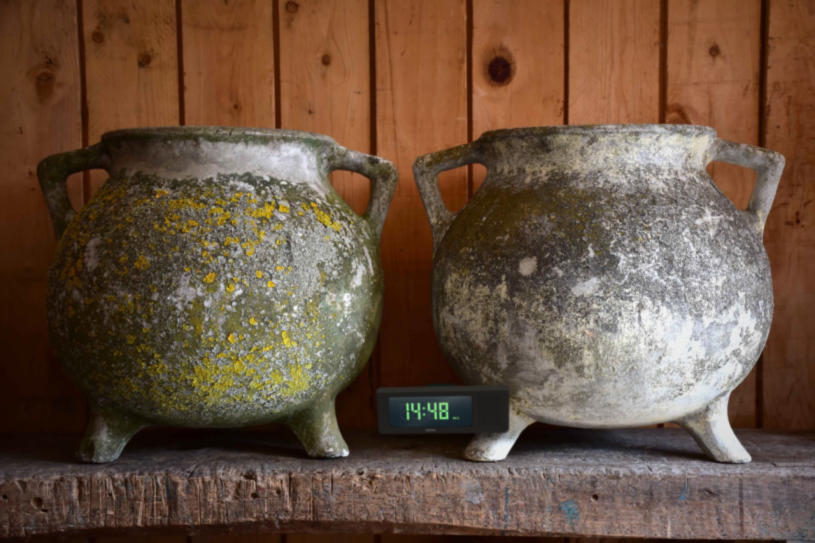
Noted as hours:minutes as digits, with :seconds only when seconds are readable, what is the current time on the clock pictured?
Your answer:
14:48
